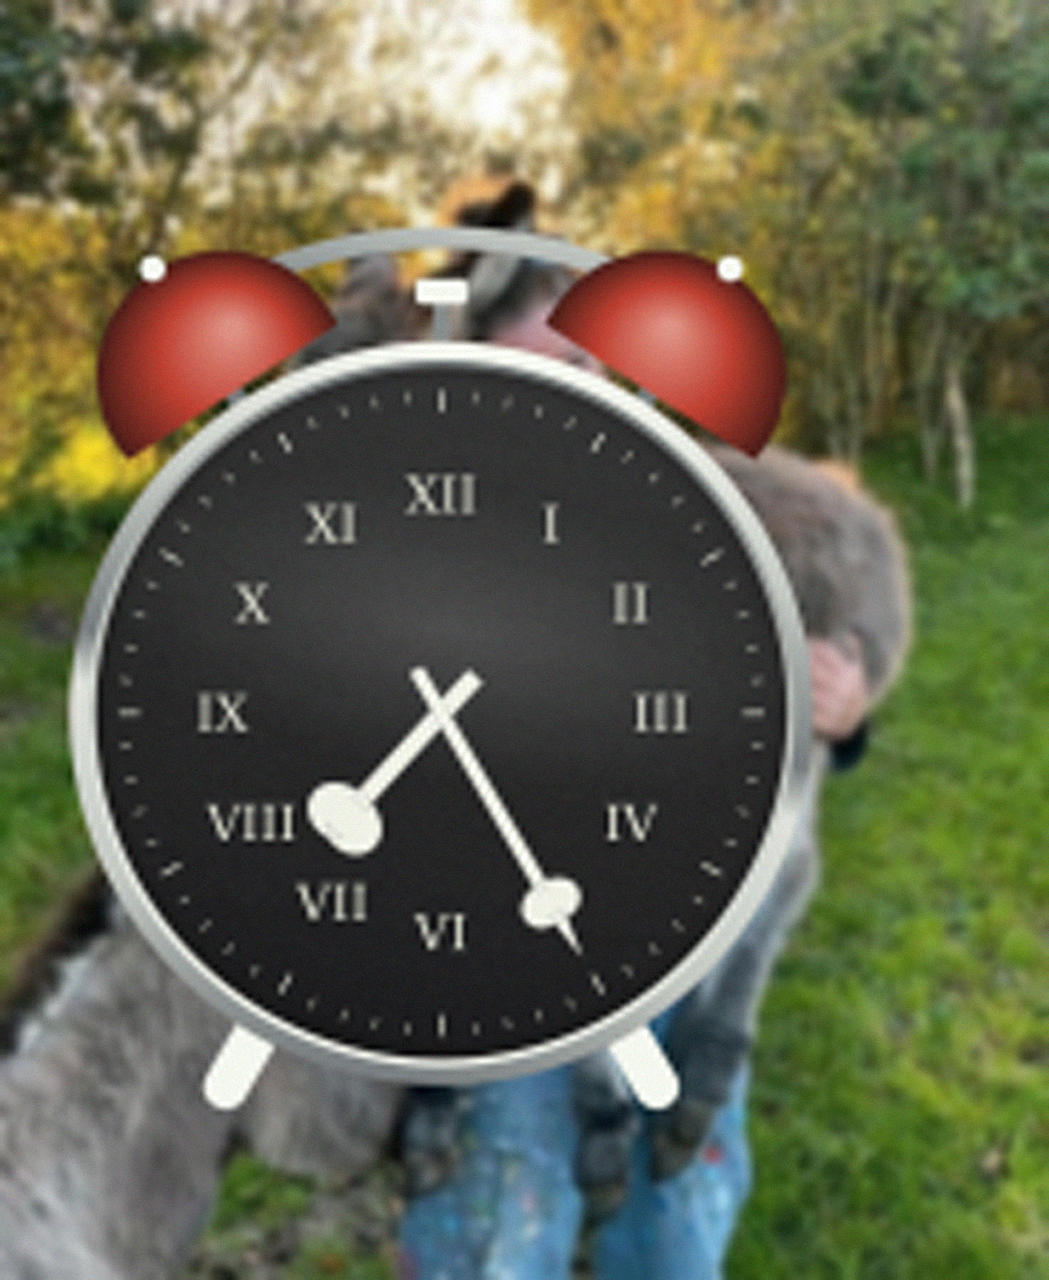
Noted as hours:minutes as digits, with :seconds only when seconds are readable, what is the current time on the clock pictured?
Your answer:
7:25
